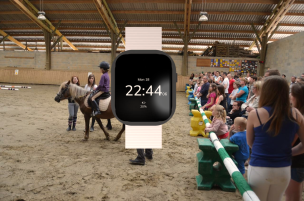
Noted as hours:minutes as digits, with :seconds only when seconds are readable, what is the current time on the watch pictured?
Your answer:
22:44
